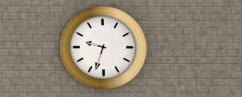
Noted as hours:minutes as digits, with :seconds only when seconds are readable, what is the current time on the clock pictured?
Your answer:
9:33
